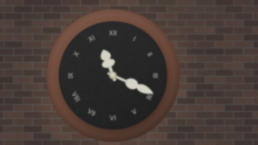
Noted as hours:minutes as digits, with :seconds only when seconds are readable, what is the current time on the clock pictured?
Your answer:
11:19
